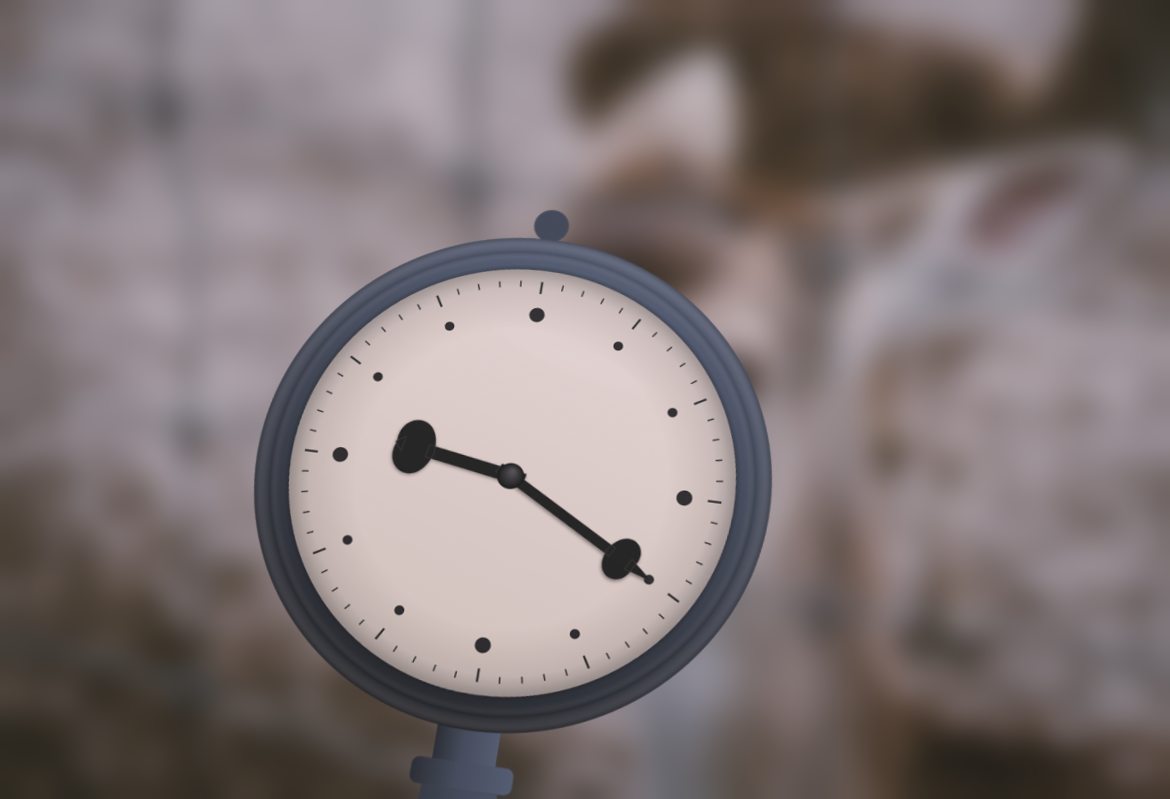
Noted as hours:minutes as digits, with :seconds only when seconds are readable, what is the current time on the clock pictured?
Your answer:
9:20
